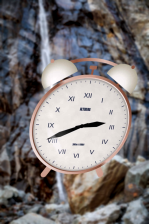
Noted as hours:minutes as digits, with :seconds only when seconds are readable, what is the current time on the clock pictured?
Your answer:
2:41
